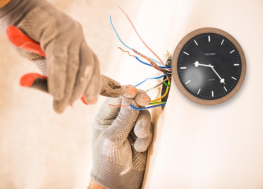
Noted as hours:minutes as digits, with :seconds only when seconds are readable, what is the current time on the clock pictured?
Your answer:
9:24
